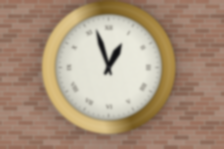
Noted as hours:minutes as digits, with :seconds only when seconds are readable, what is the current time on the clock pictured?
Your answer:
12:57
